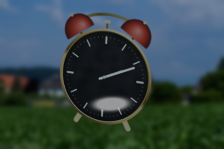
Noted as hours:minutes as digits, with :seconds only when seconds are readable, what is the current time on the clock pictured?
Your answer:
2:11
